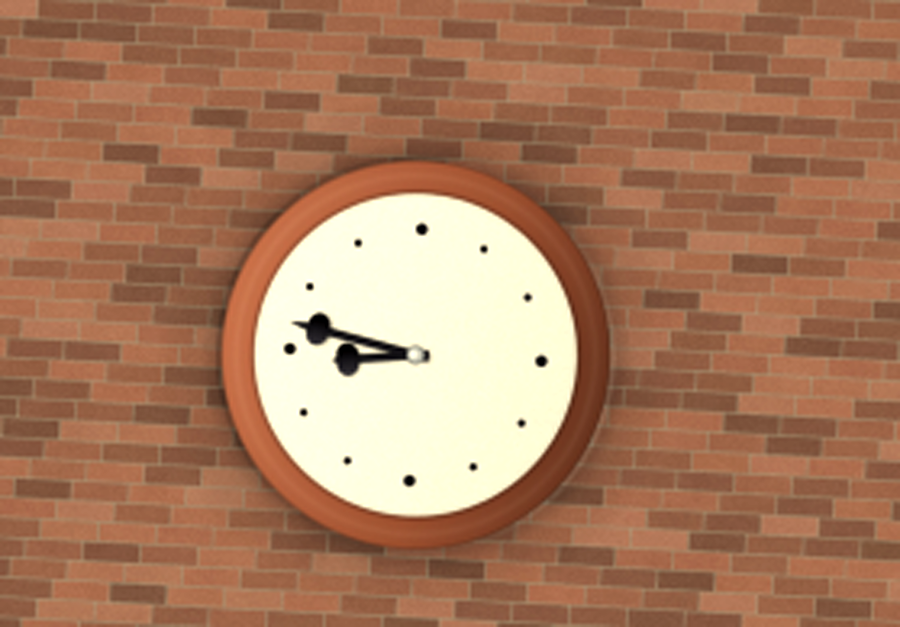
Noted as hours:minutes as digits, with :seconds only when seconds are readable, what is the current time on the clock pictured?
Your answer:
8:47
